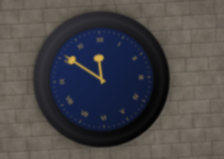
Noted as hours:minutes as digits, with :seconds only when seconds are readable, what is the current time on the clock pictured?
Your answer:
11:51
